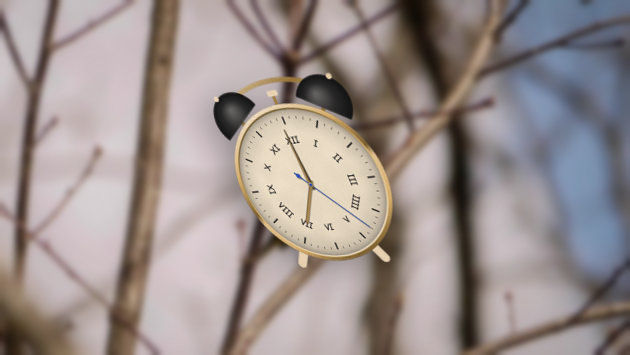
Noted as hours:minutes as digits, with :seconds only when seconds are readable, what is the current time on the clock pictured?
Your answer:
6:59:23
